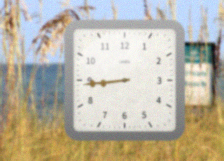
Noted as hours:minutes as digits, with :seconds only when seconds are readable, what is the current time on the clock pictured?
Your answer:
8:44
